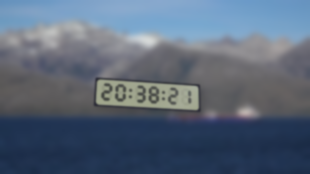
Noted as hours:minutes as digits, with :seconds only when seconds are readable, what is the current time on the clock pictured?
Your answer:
20:38:21
